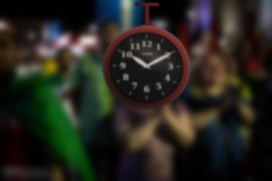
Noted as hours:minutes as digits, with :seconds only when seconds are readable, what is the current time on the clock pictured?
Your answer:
10:10
